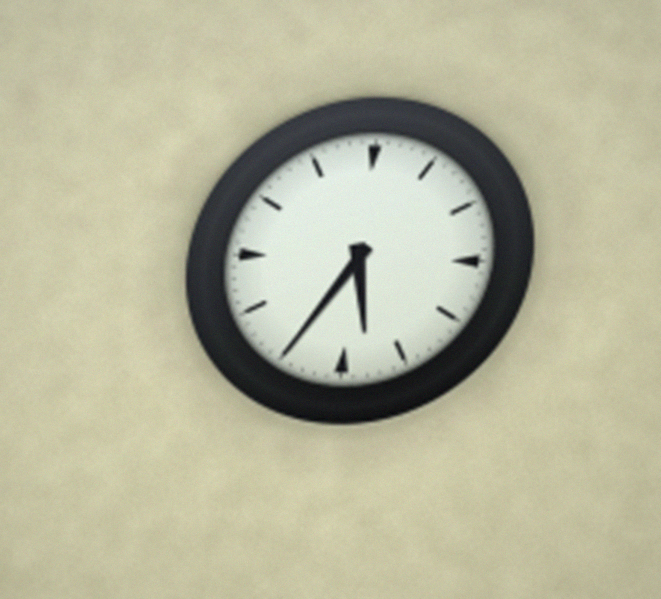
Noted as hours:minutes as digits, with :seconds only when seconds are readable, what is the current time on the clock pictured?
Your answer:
5:35
